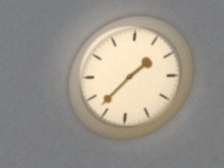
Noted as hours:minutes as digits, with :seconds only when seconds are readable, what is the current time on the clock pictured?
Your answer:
1:37
